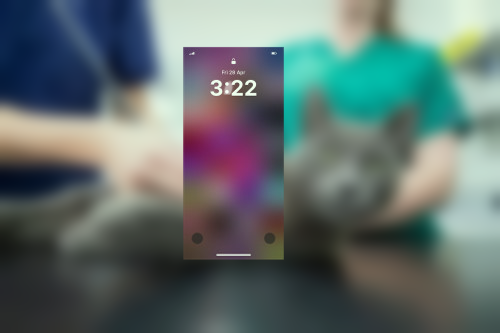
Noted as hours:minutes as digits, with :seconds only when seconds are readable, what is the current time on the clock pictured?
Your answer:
3:22
